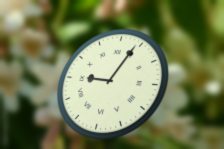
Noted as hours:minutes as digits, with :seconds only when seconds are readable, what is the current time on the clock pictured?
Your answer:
9:04
